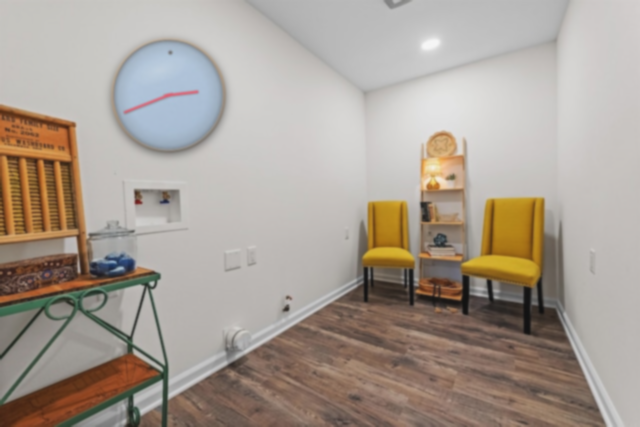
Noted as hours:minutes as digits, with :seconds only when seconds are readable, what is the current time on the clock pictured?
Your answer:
2:41
